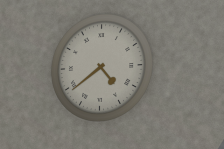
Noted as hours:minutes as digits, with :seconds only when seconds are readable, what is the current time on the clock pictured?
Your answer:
4:39
